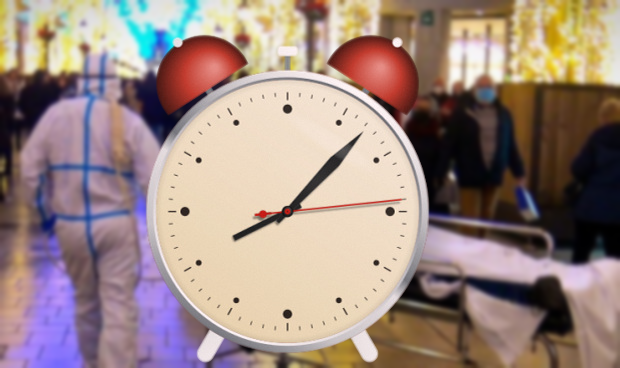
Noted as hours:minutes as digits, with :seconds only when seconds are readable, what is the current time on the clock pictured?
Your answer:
8:07:14
